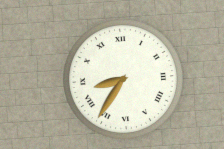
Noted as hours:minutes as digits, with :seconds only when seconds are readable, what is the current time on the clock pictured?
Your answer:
8:36
